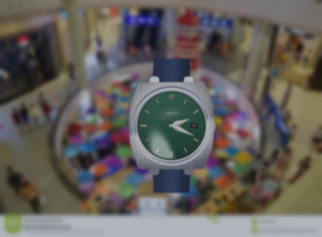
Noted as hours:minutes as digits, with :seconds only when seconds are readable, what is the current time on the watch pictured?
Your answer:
2:19
